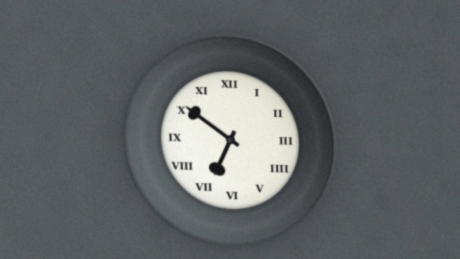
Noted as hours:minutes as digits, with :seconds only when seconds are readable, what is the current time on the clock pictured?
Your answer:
6:51
